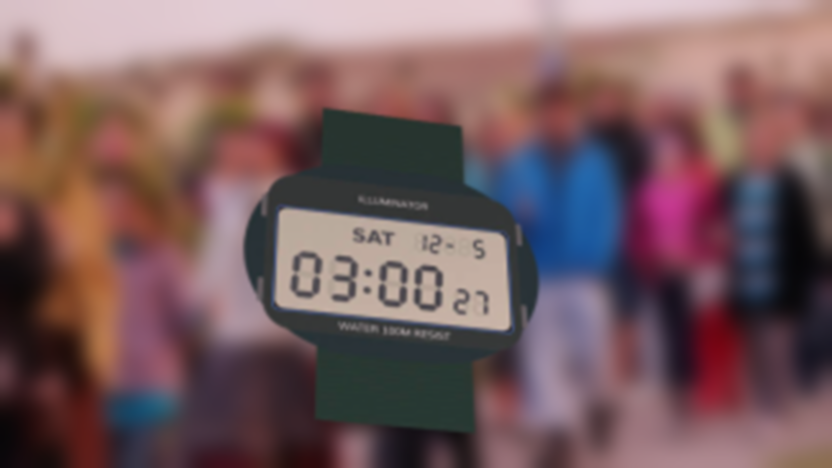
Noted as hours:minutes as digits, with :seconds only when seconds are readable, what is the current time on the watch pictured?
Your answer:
3:00:27
